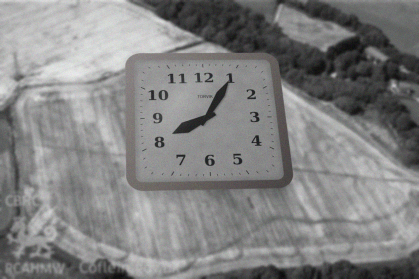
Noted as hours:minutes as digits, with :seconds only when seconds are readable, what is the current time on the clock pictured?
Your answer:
8:05
